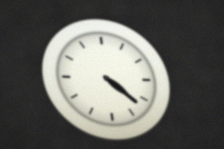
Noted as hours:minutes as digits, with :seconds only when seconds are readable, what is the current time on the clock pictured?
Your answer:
4:22
